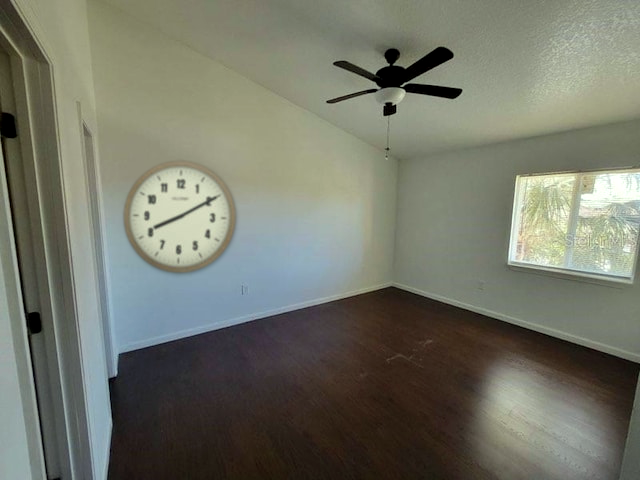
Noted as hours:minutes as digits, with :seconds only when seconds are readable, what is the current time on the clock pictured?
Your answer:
8:10
